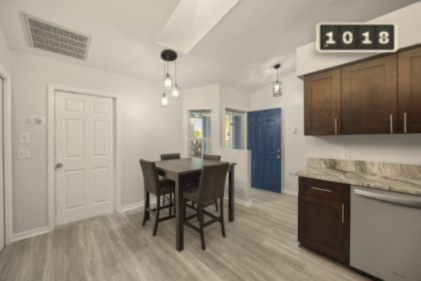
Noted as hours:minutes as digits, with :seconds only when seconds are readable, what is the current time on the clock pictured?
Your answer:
10:18
